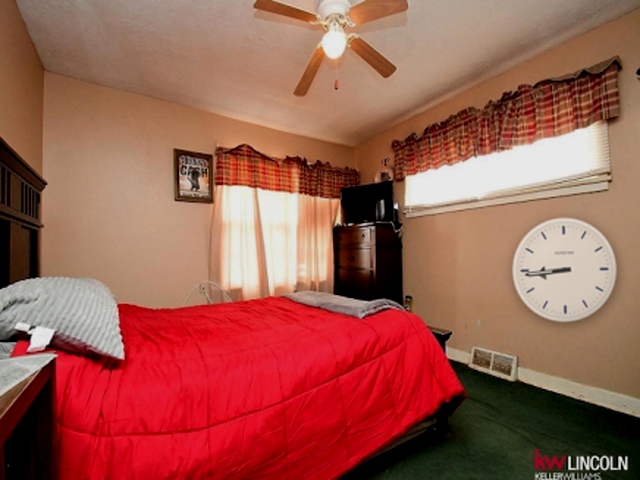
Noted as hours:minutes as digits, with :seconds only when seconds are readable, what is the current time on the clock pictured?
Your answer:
8:44
